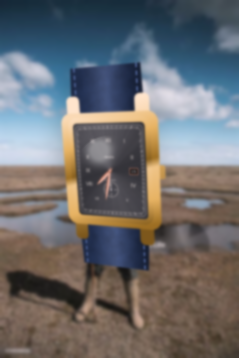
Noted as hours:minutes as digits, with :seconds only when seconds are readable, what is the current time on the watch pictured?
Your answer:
7:32
